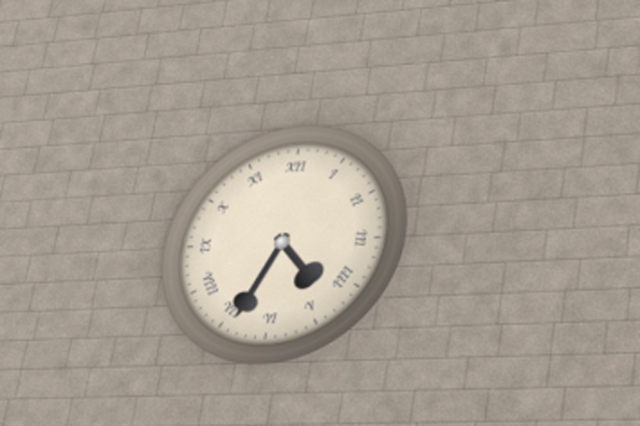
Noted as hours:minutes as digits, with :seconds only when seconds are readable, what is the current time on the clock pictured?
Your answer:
4:34
